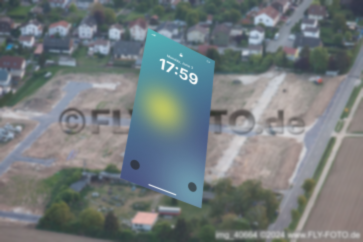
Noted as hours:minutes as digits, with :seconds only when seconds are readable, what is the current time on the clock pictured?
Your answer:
17:59
